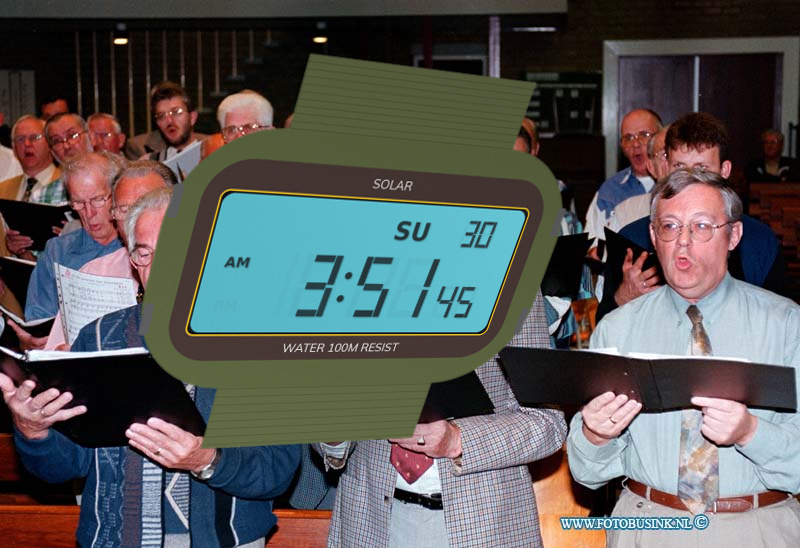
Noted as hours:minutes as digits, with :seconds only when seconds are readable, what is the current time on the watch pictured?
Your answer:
3:51:45
